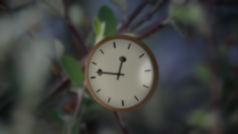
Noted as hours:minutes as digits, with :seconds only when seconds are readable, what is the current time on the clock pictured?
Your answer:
12:47
